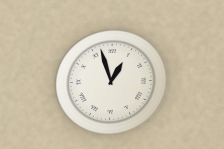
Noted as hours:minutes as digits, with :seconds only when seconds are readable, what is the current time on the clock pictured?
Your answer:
12:57
